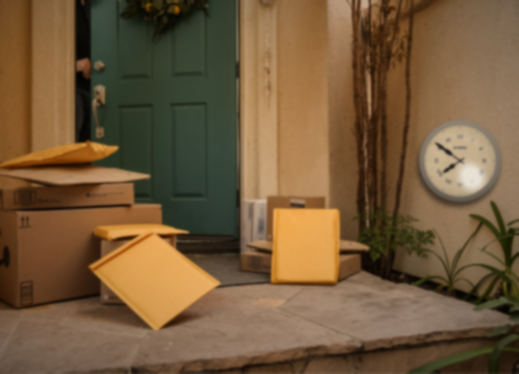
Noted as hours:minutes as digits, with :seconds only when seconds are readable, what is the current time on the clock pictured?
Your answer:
7:51
